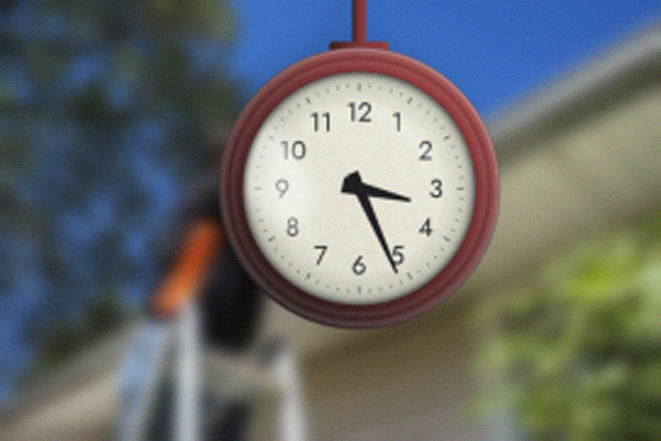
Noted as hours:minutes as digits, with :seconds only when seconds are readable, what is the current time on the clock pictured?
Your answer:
3:26
